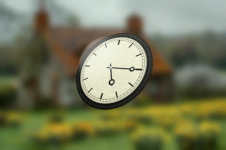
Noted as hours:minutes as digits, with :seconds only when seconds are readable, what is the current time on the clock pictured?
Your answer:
5:15
